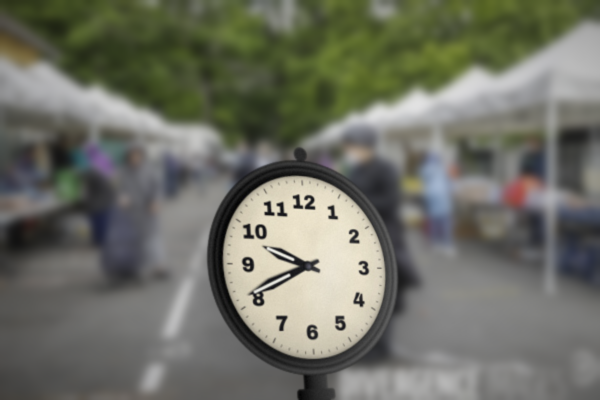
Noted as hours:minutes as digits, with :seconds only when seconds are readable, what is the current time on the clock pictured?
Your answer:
9:41
